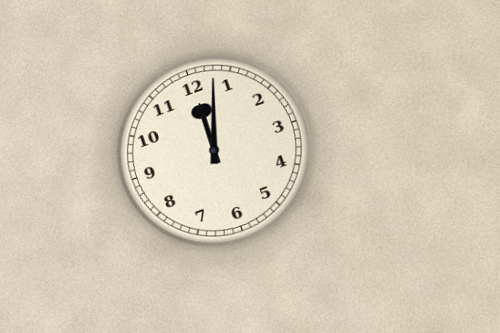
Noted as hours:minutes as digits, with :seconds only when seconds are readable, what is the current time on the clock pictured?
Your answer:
12:03
